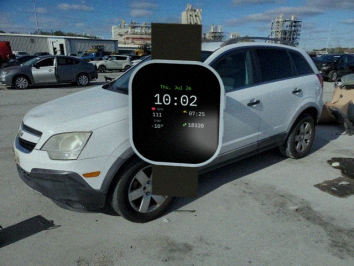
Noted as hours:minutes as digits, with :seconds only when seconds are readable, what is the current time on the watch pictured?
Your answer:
10:02
